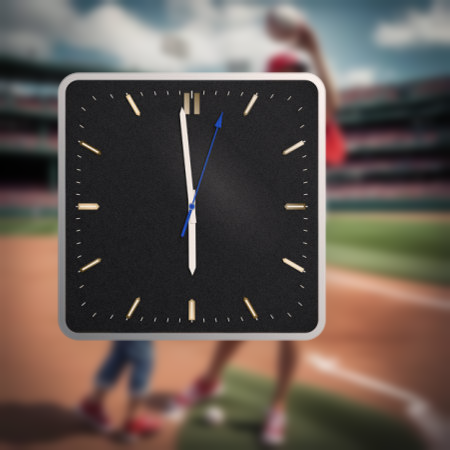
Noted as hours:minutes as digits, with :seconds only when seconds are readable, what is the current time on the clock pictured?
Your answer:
5:59:03
